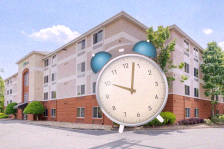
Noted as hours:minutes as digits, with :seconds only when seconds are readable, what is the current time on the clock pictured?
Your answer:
10:03
